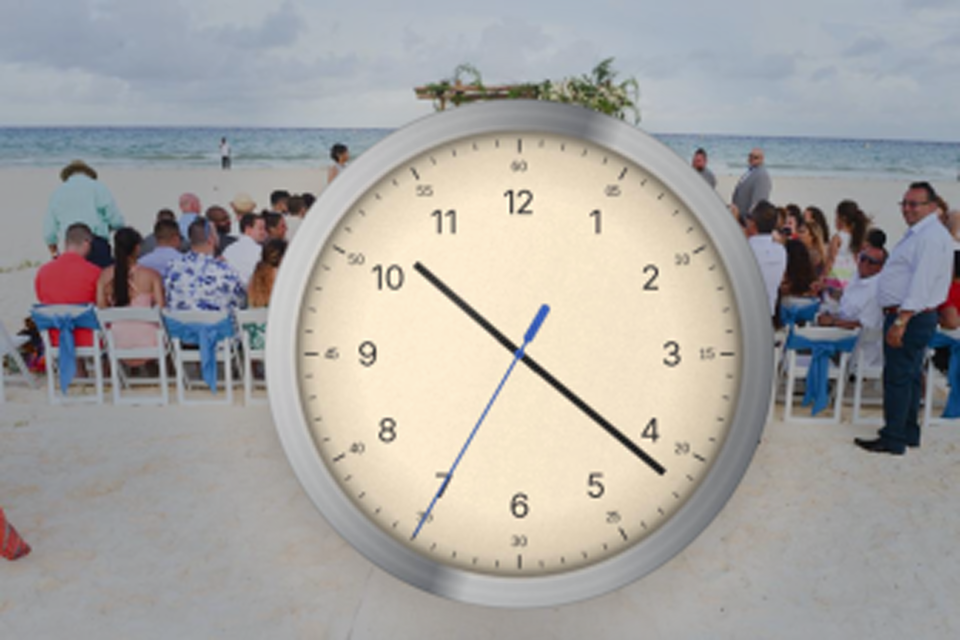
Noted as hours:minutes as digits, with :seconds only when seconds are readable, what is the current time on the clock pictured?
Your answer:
10:21:35
